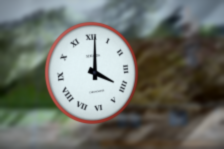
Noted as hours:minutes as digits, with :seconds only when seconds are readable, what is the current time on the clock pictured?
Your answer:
4:01
